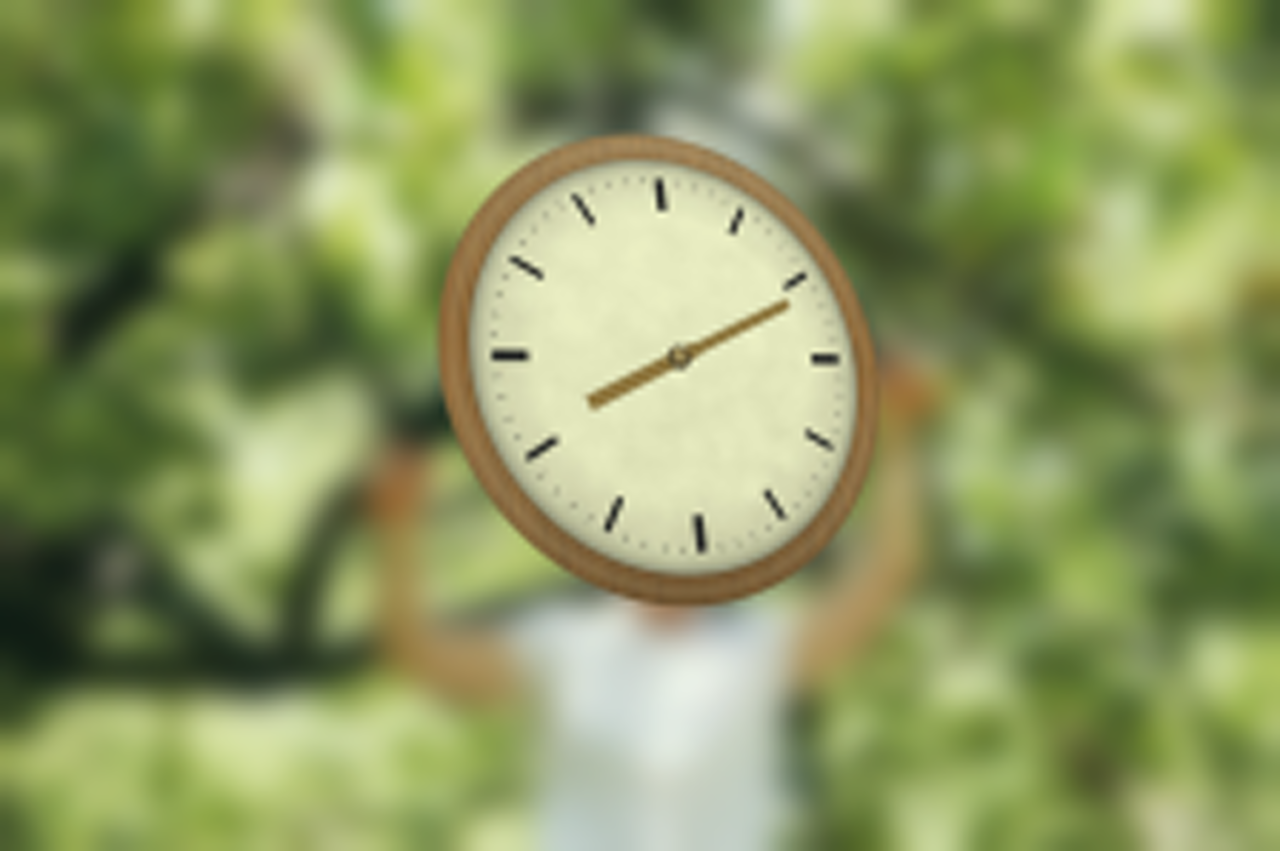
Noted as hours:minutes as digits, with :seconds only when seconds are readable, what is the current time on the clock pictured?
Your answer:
8:11
